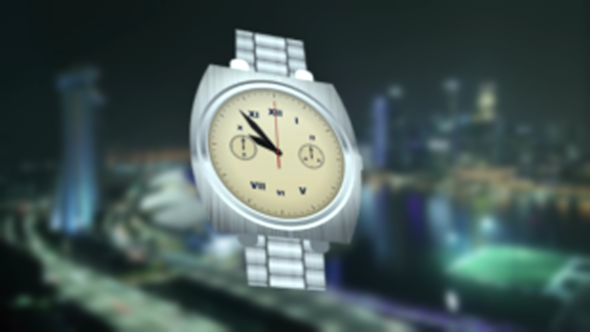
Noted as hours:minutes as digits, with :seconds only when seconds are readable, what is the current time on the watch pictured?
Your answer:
9:53
